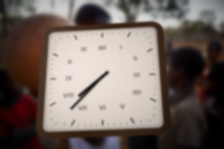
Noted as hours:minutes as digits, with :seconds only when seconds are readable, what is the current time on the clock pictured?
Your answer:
7:37
